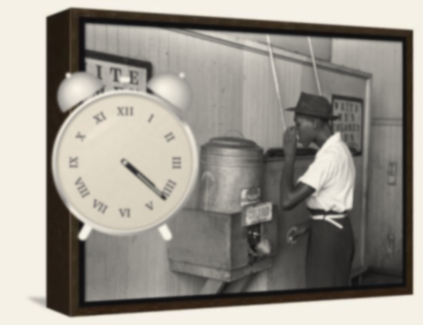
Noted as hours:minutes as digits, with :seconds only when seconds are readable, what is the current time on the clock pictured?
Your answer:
4:22
